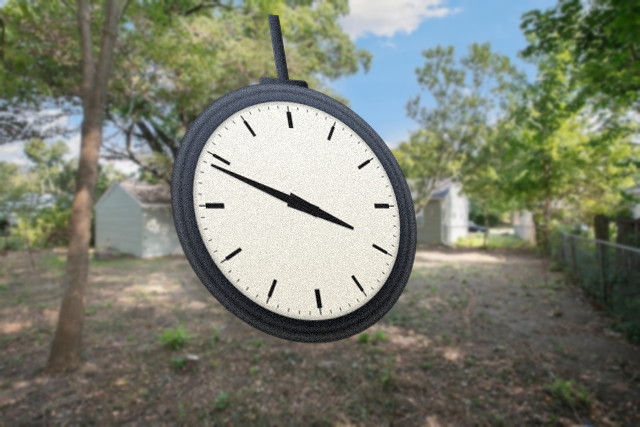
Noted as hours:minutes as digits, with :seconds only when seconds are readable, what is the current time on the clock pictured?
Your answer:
3:49
